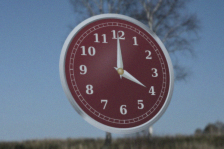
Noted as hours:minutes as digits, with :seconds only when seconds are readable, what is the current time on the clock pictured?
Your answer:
4:00
